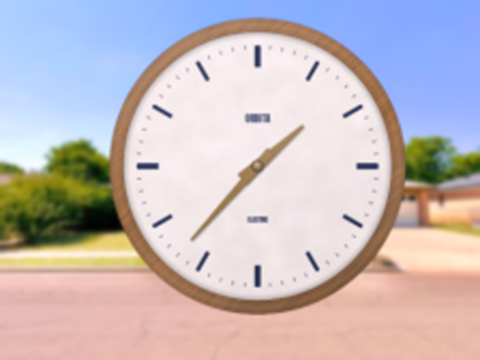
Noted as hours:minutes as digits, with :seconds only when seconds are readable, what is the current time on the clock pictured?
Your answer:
1:37
